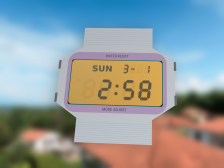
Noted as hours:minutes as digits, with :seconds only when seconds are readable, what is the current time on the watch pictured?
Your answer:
2:58
